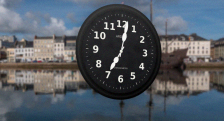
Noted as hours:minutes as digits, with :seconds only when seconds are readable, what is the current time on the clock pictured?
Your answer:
7:02
